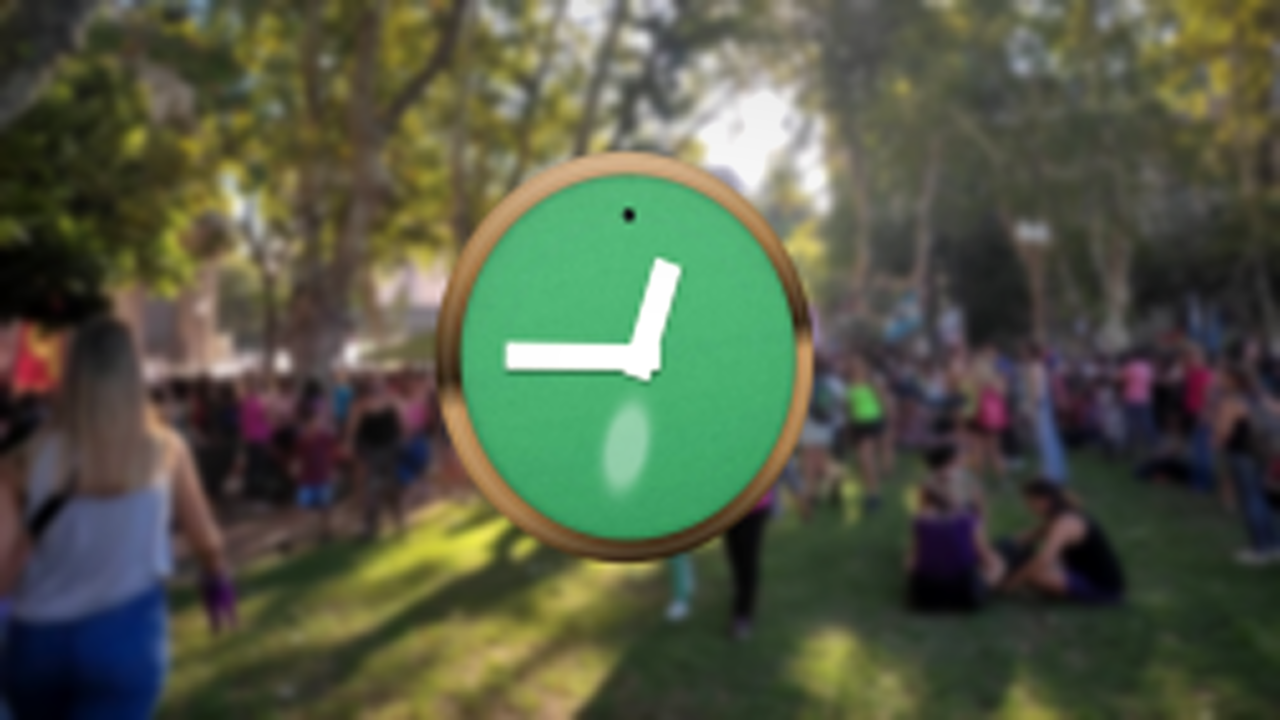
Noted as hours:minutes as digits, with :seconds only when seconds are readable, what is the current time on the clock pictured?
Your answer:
12:46
